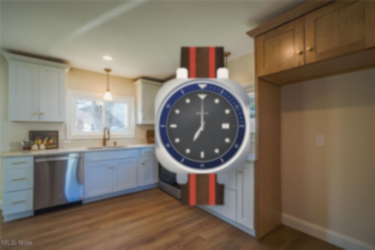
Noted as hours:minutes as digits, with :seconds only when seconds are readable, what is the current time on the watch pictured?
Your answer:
7:00
